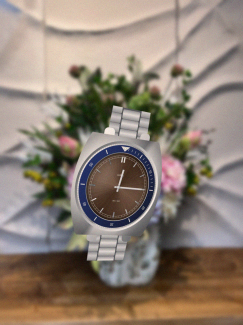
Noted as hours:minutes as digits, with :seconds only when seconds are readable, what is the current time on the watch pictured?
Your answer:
12:15
